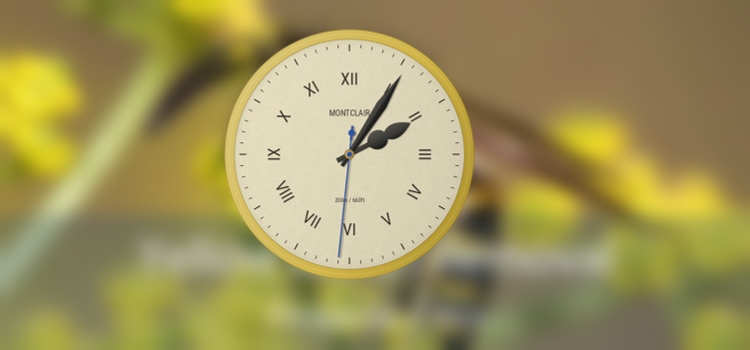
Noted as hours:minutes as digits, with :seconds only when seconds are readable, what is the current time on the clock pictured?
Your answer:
2:05:31
